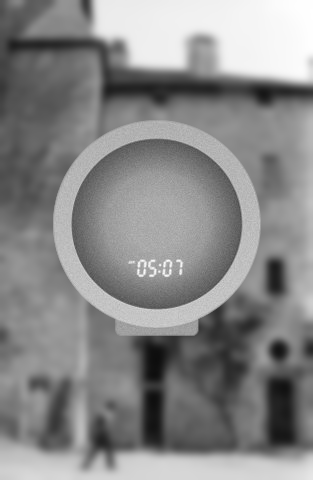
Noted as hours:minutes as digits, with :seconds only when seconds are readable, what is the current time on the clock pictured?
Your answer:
5:07
